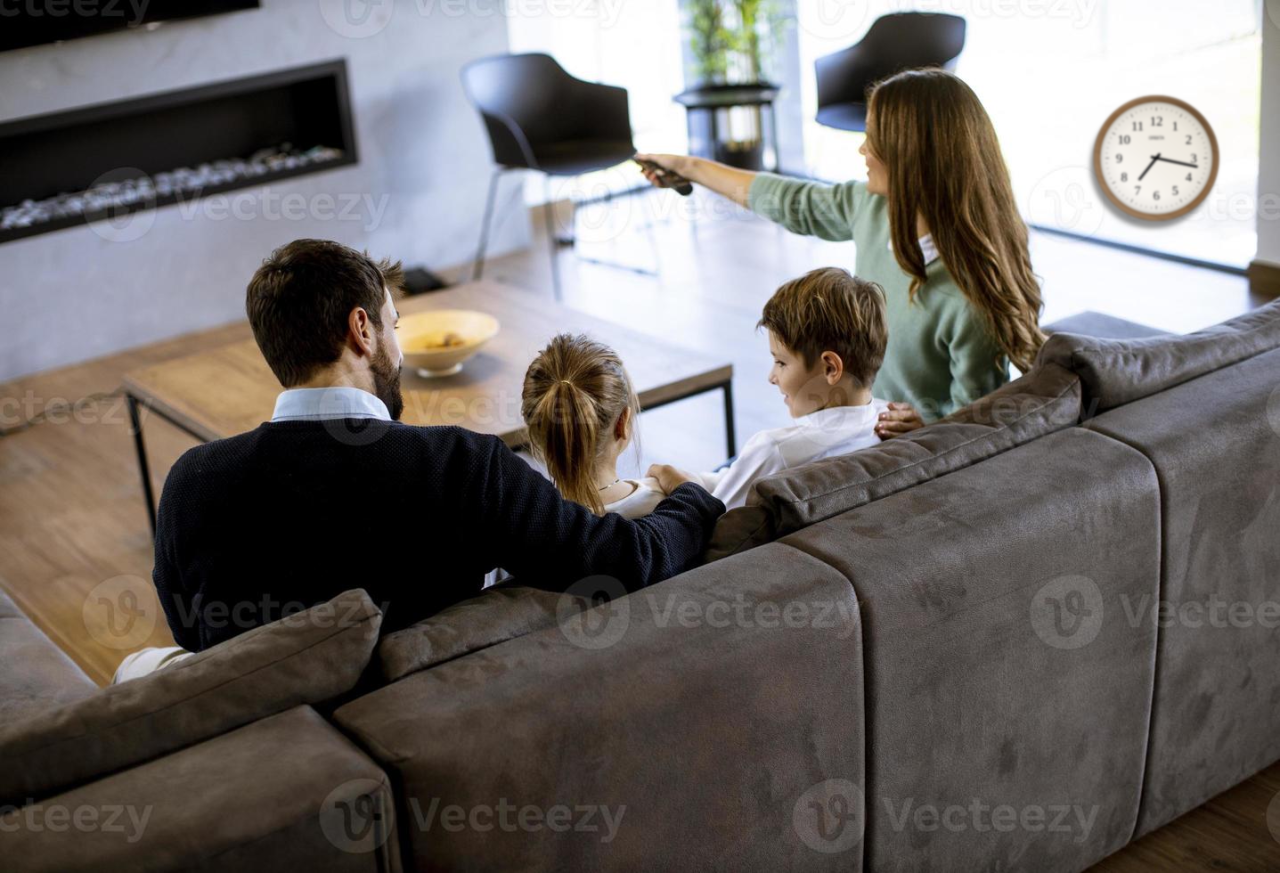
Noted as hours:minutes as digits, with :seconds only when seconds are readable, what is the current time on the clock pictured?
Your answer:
7:17
